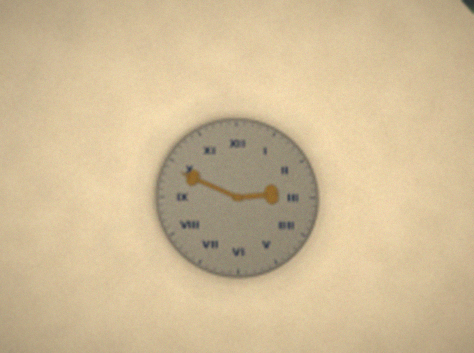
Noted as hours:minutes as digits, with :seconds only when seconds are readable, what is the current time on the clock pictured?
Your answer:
2:49
